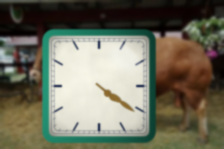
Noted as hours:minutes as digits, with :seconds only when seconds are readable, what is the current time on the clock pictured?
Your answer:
4:21
